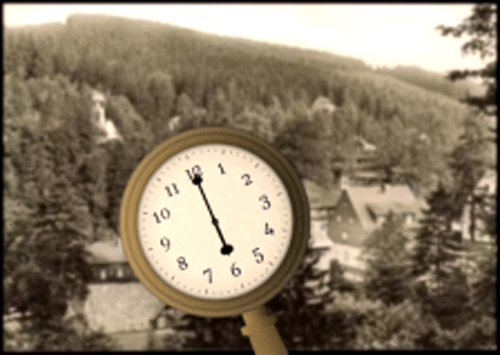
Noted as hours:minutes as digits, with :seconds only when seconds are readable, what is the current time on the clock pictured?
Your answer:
6:00
